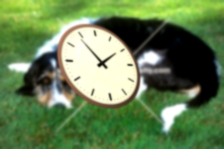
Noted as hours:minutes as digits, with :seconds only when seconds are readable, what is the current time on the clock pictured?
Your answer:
1:54
